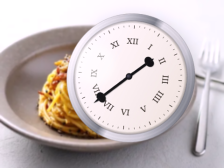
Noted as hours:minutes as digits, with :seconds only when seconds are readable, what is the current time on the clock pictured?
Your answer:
1:38
